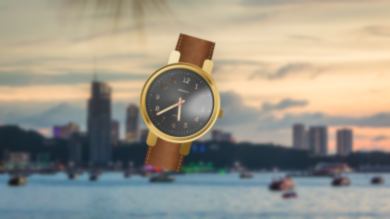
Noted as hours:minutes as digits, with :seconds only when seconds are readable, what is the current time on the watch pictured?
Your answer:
5:38
